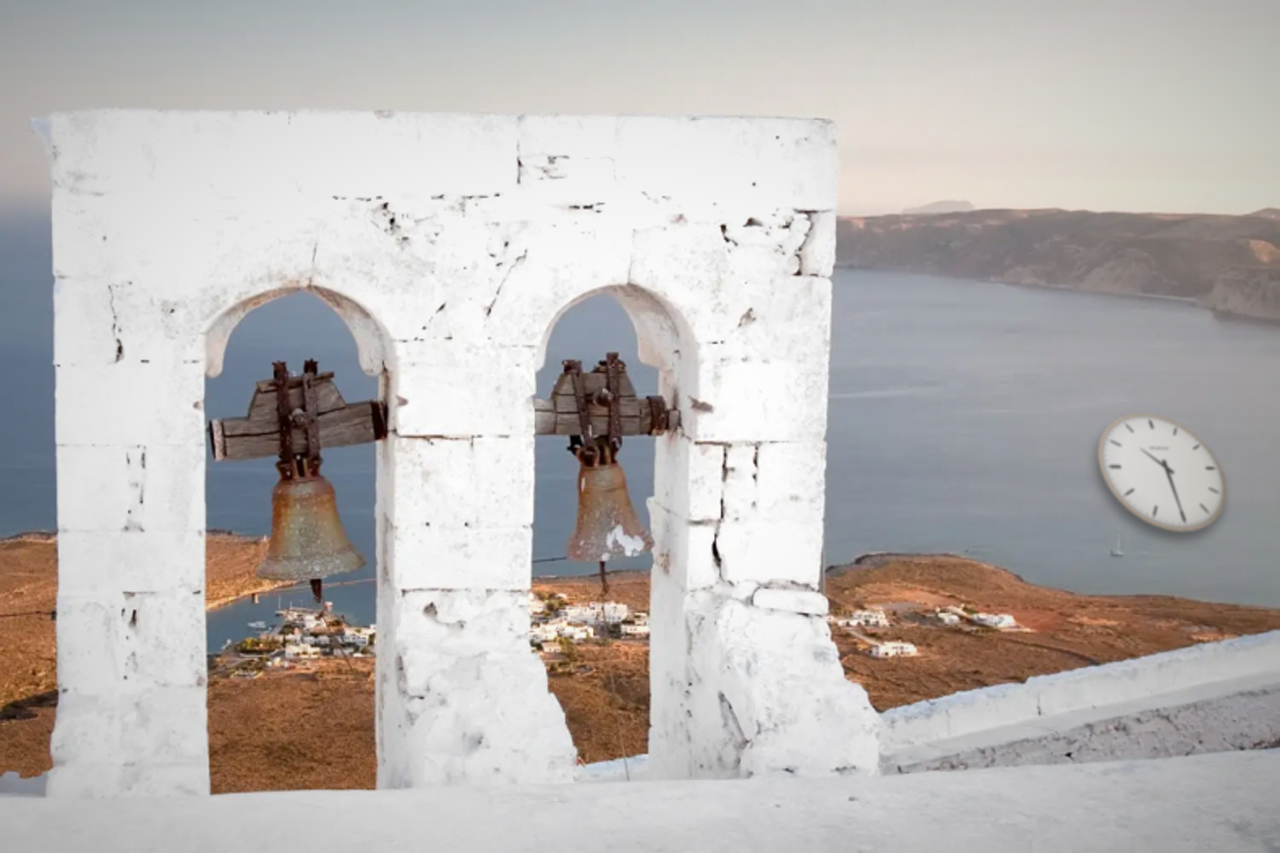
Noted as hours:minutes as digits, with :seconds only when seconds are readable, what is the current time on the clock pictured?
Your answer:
10:30
